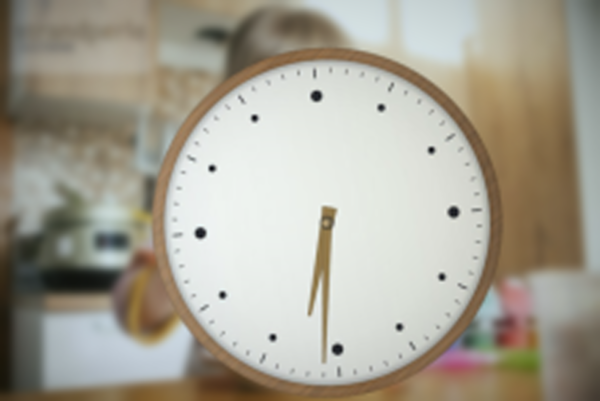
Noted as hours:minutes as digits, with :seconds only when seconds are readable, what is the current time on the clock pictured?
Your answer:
6:31
